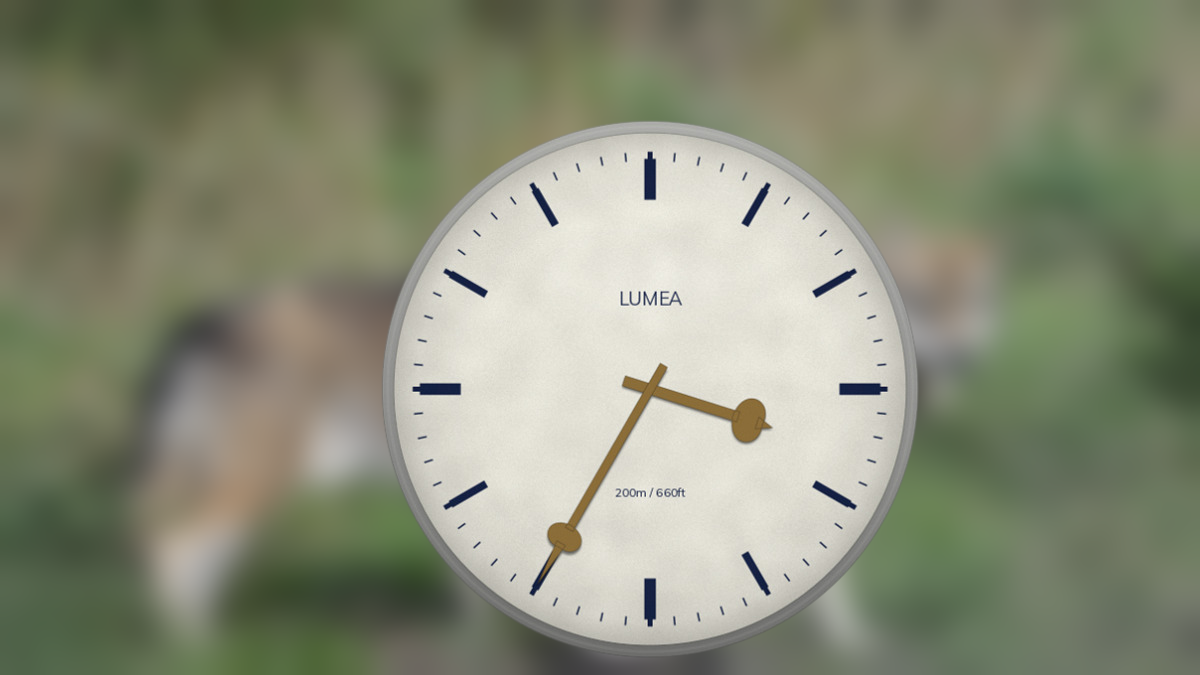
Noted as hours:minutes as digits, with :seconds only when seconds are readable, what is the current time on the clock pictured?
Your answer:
3:35
